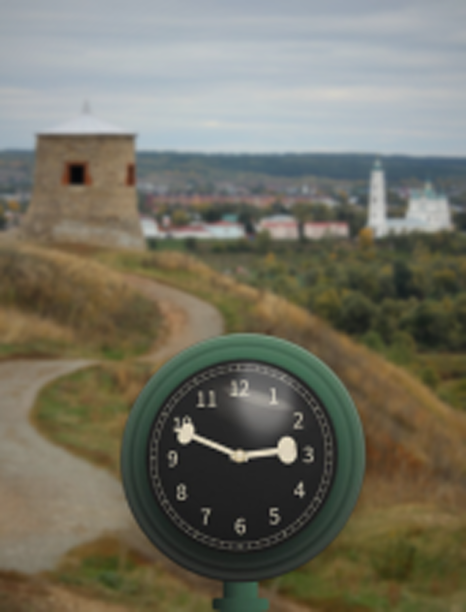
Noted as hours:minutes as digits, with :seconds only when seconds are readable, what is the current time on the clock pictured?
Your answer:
2:49
